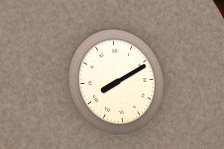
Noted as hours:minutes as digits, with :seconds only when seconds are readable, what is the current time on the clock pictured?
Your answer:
8:11
